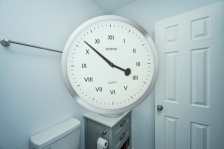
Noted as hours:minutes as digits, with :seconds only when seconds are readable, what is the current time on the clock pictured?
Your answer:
3:52
